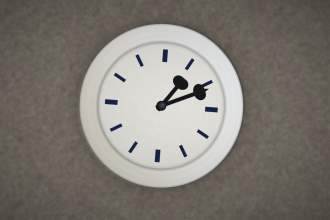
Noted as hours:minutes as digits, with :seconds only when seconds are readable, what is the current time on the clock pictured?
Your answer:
1:11
